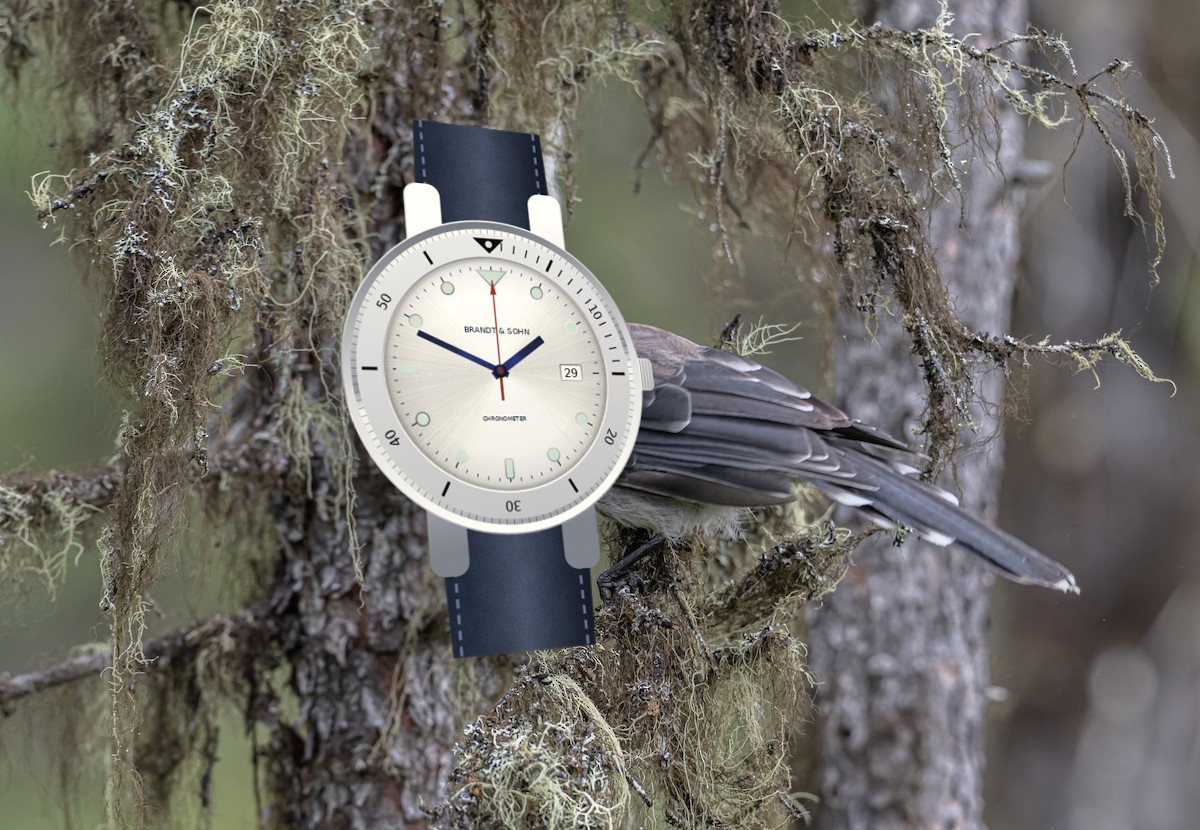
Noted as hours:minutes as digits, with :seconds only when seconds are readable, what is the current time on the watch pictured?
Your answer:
1:49:00
